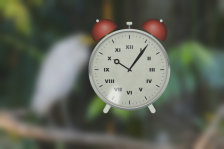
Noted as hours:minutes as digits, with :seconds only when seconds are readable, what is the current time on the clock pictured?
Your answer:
10:06
